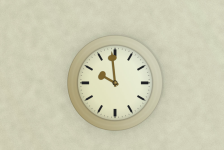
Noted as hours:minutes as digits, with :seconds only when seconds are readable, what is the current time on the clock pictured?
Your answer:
9:59
